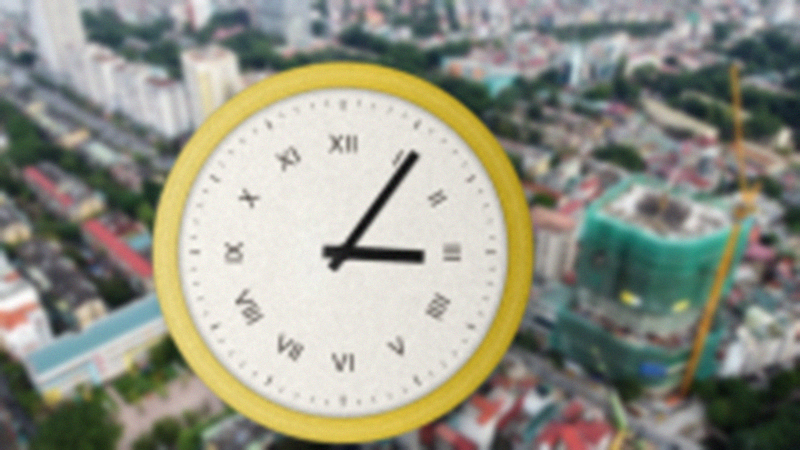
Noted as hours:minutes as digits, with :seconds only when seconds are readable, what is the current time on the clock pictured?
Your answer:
3:06
